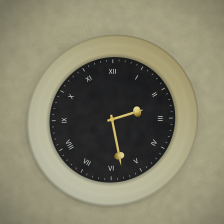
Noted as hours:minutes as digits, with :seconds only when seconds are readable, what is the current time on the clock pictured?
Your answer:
2:28
